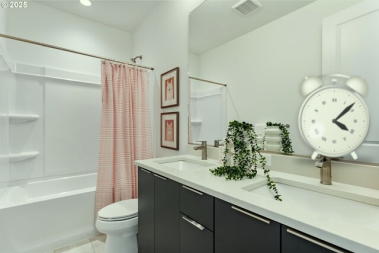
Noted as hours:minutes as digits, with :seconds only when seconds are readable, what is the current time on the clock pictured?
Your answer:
4:08
